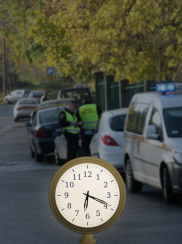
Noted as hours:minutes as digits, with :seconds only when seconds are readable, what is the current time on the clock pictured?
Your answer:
6:19
